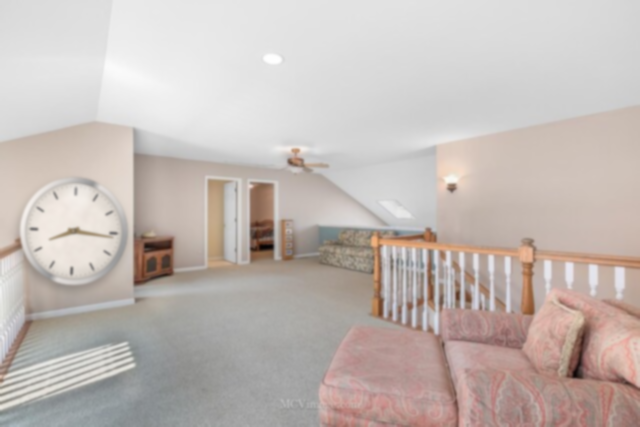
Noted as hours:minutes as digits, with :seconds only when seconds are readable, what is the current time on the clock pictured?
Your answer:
8:16
